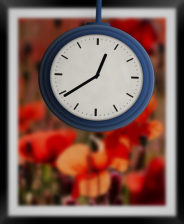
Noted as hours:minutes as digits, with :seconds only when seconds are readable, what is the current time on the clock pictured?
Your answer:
12:39
